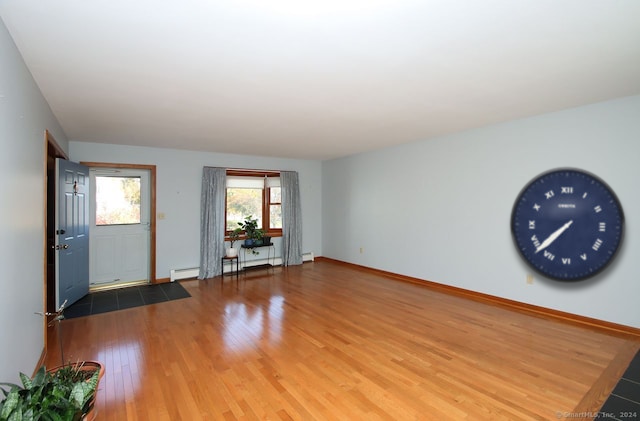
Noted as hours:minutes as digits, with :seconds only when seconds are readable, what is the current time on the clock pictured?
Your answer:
7:38
